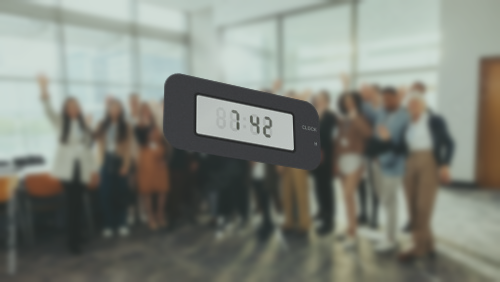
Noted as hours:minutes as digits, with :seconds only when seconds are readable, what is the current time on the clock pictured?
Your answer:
7:42
